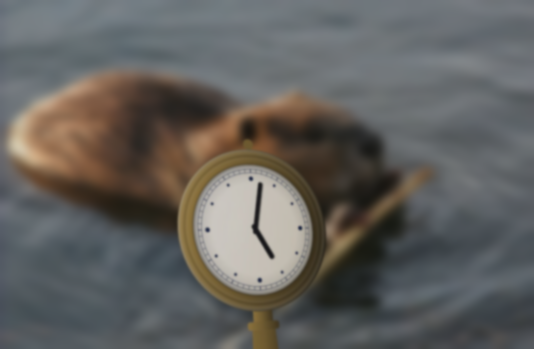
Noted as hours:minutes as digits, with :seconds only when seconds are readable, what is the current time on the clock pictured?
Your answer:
5:02
